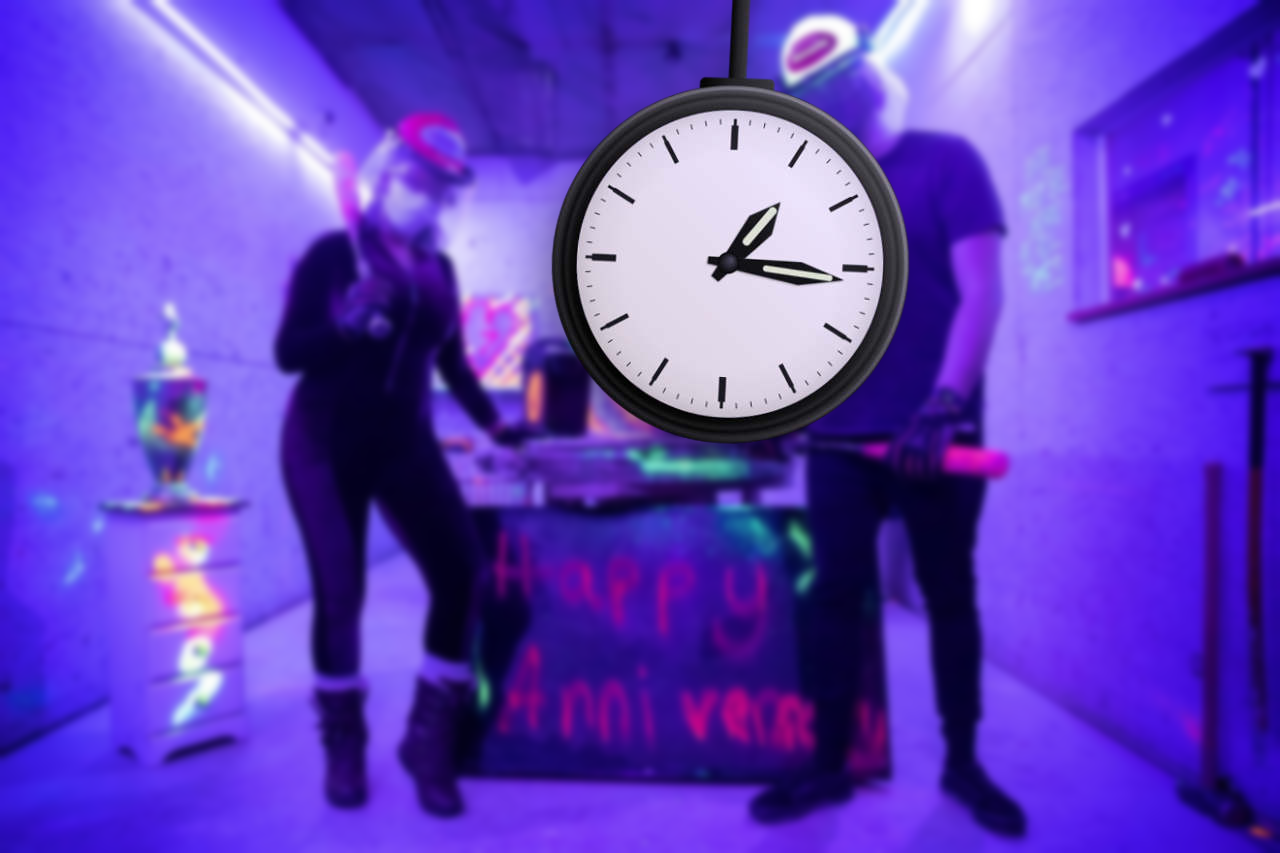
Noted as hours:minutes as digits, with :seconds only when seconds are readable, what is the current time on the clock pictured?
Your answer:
1:16
